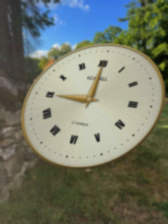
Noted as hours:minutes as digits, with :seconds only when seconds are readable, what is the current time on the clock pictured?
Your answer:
9:00
